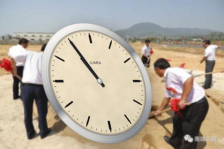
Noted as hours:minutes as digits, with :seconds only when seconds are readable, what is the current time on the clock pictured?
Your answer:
10:55
